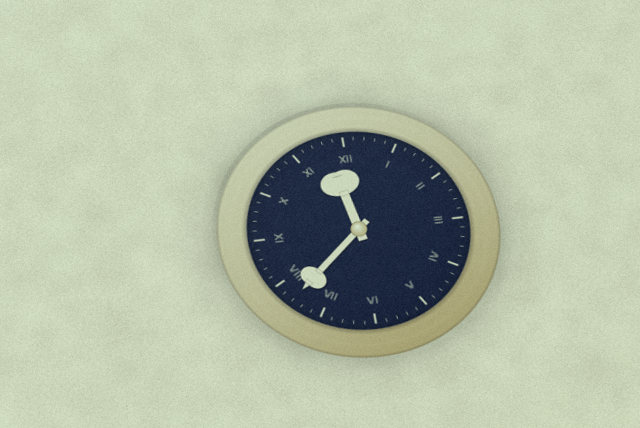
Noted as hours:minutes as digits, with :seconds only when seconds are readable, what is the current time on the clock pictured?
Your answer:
11:38
